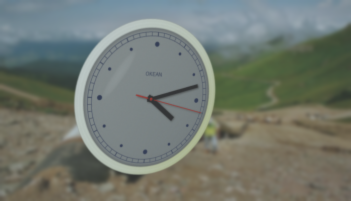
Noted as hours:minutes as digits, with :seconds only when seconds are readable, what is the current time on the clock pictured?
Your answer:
4:12:17
